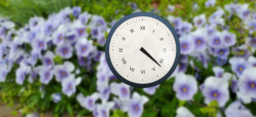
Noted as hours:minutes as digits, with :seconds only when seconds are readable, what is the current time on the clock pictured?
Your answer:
4:22
